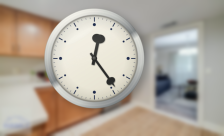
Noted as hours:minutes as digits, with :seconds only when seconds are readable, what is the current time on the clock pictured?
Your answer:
12:24
